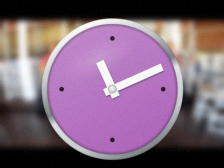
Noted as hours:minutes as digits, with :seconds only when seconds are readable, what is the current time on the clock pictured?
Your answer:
11:11
